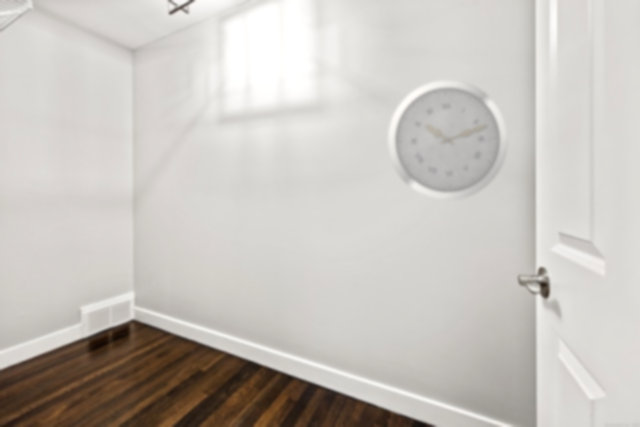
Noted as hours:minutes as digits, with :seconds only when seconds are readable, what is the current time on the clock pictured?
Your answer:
10:12
